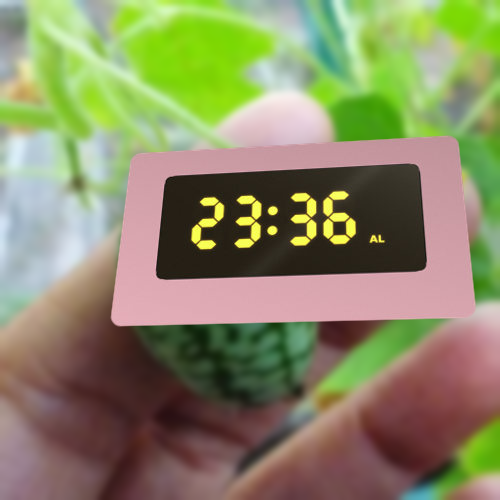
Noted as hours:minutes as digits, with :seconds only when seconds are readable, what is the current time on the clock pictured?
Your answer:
23:36
